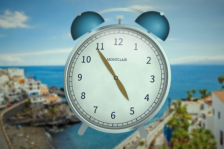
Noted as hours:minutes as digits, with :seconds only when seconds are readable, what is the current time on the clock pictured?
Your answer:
4:54
